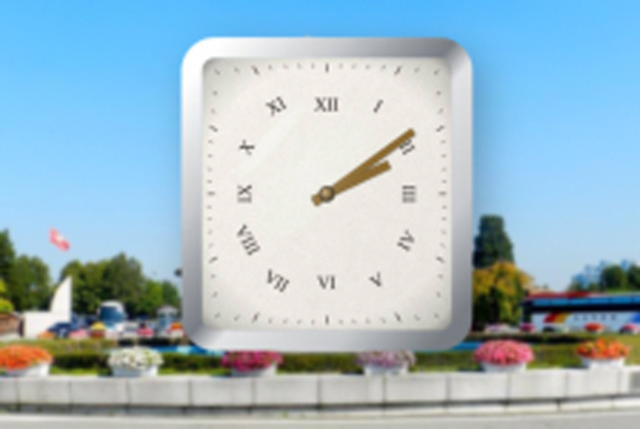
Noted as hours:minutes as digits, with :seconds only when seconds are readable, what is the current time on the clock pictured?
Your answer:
2:09
